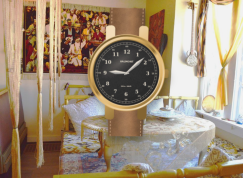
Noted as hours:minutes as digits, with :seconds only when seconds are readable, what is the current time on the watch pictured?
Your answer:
9:08
